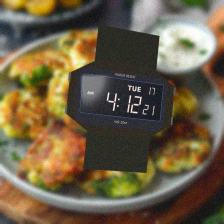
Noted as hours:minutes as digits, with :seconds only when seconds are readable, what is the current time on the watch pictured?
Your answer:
4:12:21
